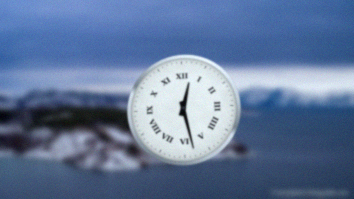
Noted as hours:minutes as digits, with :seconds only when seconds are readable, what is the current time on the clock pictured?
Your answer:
12:28
